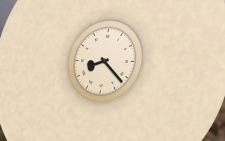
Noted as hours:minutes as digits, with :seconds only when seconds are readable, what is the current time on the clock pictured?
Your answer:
8:22
